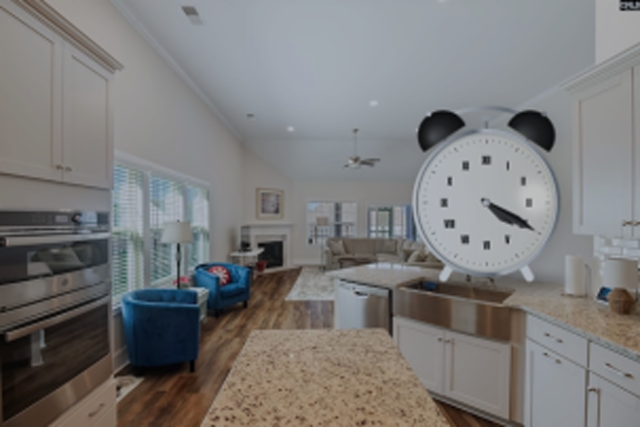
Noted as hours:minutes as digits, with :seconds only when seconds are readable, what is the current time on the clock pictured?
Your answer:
4:20
